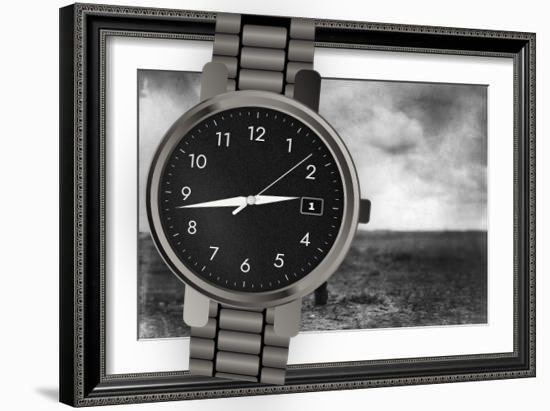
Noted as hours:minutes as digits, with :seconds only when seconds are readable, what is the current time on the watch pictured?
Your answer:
2:43:08
